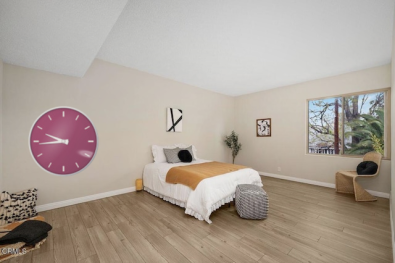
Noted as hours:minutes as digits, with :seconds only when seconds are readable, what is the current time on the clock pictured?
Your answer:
9:44
